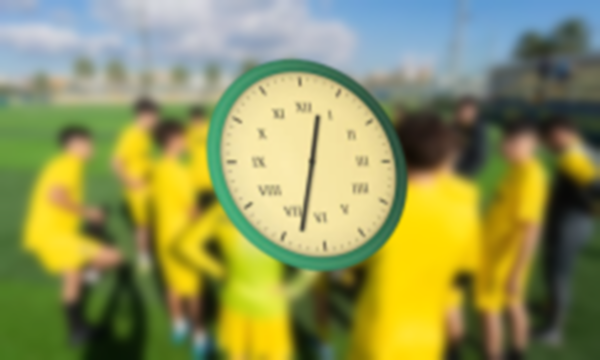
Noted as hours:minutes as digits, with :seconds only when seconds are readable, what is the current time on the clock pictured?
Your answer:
12:33
